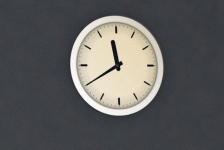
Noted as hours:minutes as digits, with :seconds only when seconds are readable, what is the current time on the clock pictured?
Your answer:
11:40
